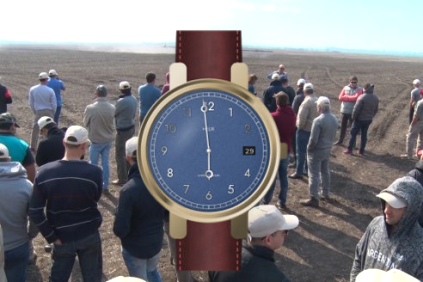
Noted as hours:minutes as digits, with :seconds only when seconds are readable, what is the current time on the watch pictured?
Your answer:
5:59
